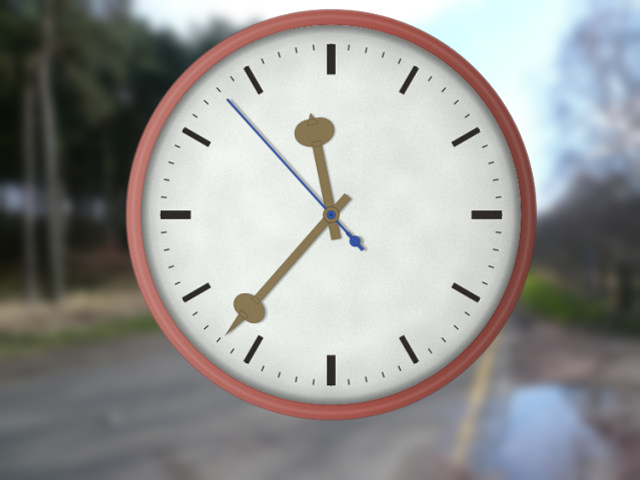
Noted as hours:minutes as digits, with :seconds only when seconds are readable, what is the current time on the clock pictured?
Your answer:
11:36:53
